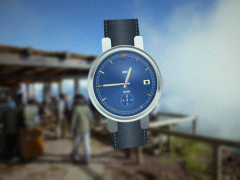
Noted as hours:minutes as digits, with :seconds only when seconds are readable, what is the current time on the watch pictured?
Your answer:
12:45
